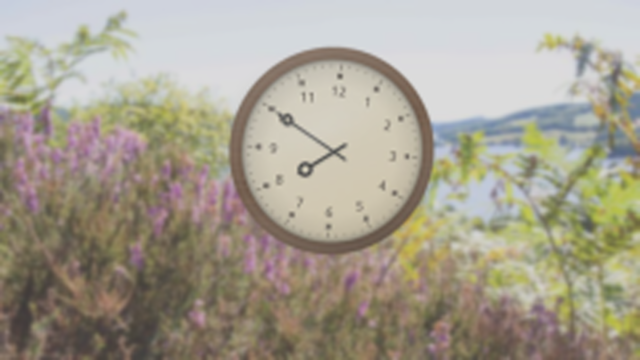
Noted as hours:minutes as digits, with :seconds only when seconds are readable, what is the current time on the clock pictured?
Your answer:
7:50
